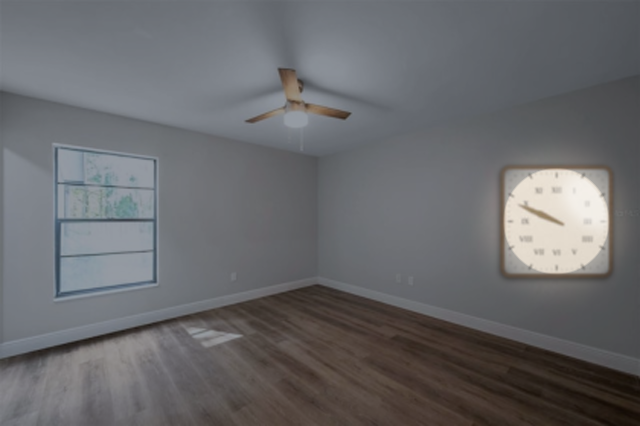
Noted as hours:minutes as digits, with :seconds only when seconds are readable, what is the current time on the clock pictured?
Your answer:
9:49
